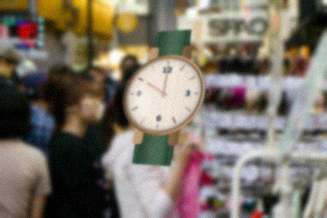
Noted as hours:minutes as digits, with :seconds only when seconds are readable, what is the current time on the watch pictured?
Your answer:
10:00
